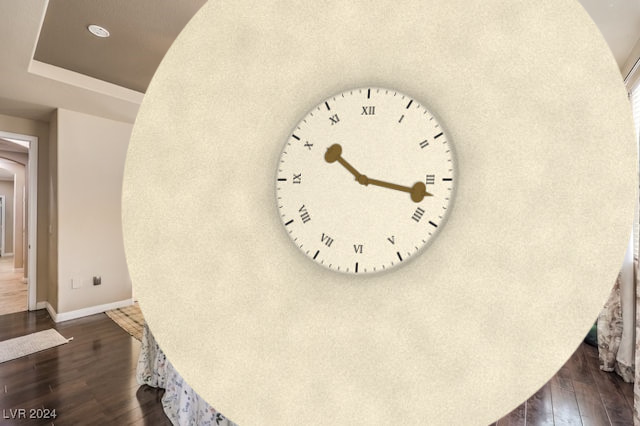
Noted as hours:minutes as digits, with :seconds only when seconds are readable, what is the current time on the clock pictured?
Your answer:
10:17
